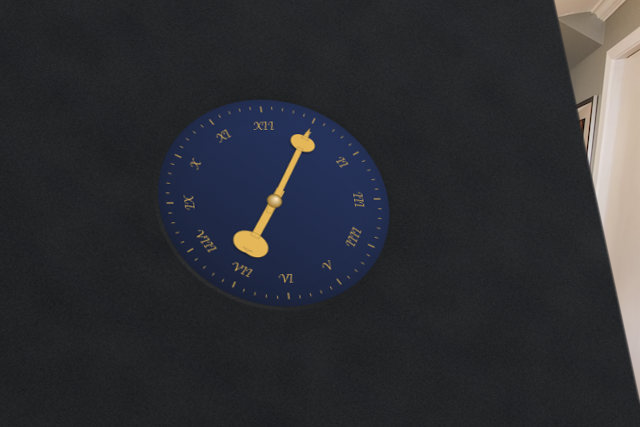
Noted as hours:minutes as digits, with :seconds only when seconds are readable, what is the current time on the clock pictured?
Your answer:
7:05
